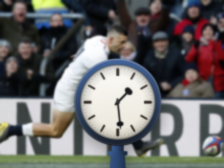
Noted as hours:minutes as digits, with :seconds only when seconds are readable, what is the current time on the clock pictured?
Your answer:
1:29
